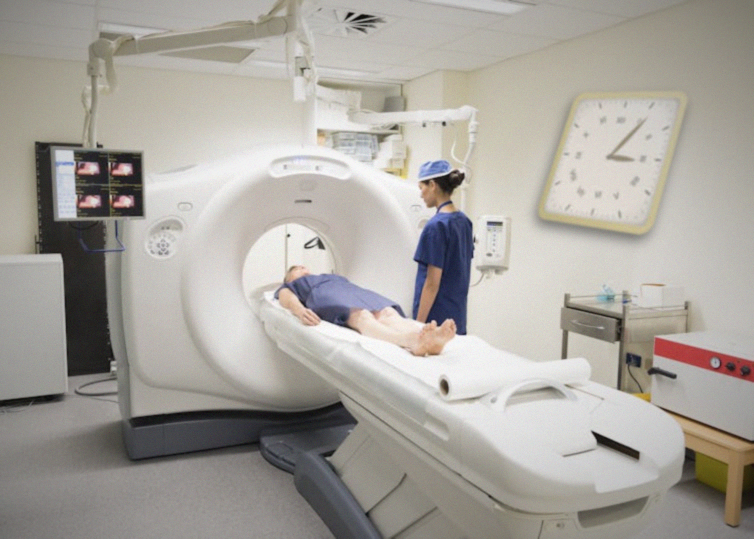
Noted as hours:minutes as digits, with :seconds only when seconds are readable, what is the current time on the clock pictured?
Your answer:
3:06
